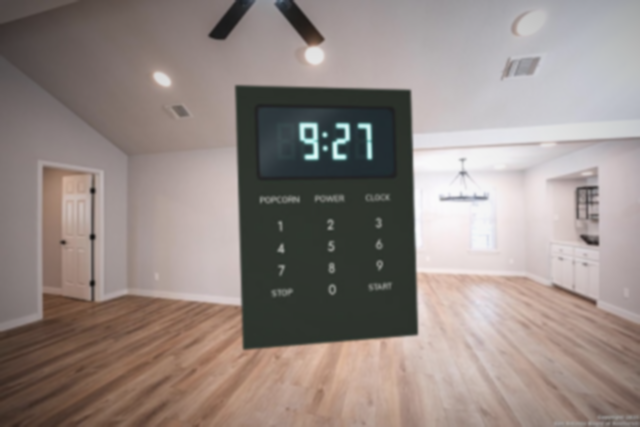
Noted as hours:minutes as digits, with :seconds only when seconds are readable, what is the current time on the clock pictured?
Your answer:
9:27
